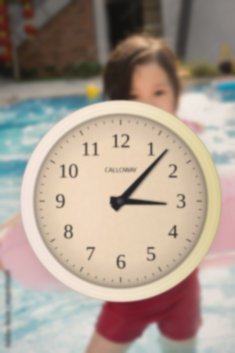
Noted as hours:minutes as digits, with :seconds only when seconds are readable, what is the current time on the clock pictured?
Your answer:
3:07
